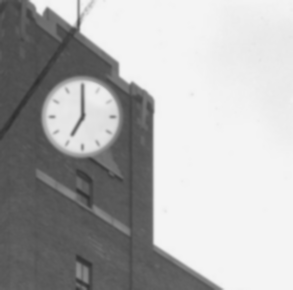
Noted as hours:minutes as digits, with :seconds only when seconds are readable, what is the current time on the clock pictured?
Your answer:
7:00
